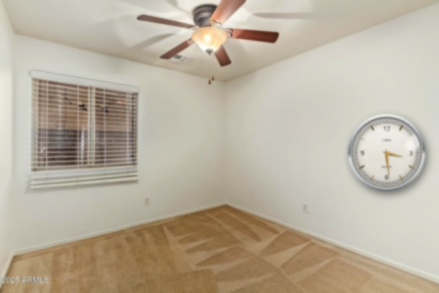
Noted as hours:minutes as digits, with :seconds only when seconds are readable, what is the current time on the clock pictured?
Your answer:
3:29
